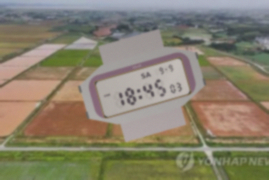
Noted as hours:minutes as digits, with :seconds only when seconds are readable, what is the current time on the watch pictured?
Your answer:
18:45
